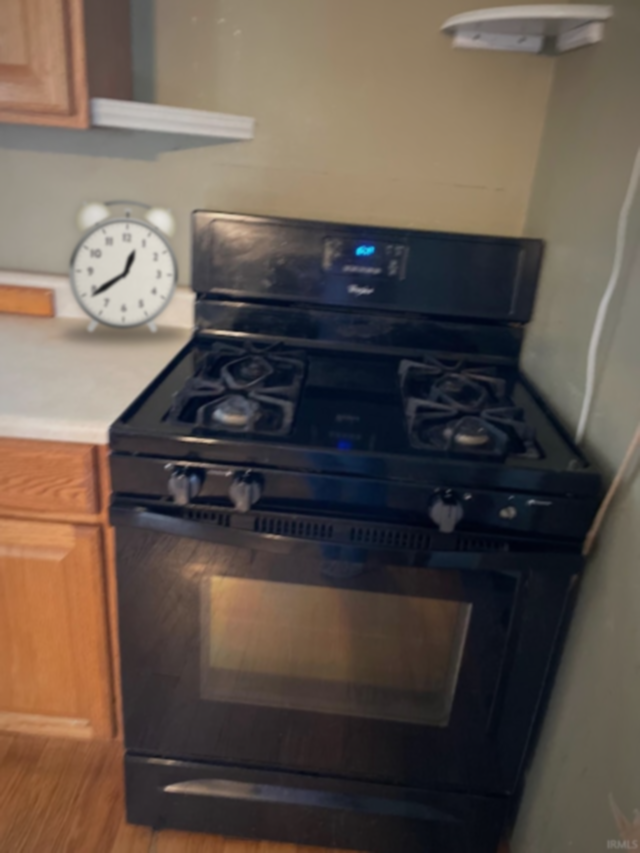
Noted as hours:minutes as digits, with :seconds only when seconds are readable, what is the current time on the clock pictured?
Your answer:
12:39
